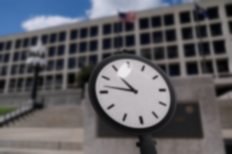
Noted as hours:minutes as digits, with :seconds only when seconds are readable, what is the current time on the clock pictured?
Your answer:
10:47
